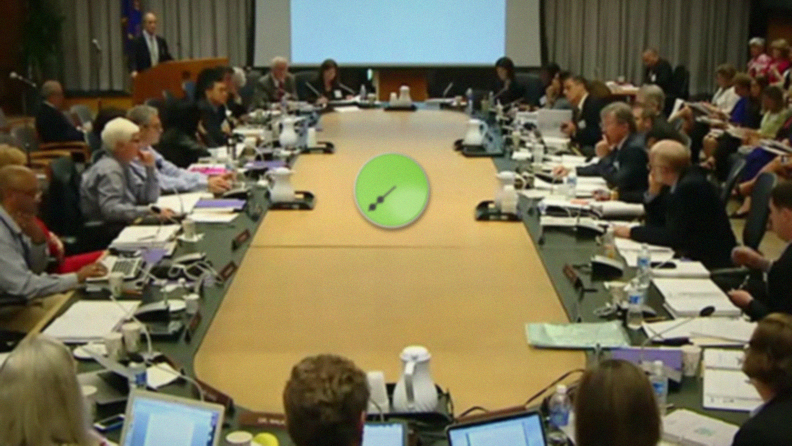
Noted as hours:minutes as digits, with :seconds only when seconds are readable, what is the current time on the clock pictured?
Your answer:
7:38
